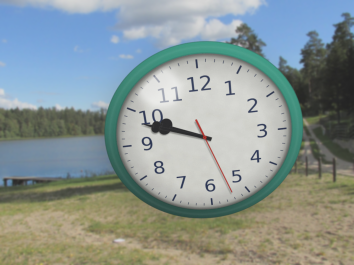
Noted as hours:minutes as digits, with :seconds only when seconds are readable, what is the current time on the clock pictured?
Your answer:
9:48:27
